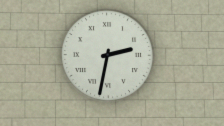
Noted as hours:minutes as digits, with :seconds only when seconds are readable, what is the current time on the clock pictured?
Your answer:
2:32
